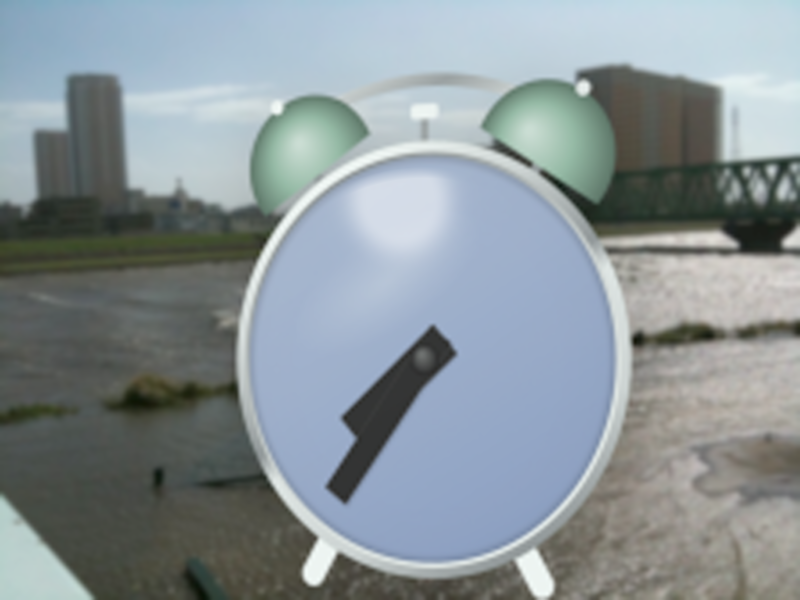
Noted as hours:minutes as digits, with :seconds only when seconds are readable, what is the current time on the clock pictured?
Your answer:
7:36
